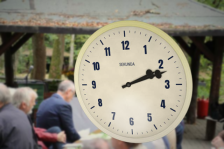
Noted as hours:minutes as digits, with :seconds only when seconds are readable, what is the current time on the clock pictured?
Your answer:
2:12
